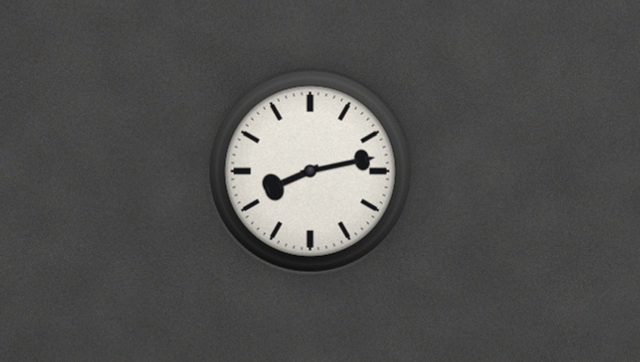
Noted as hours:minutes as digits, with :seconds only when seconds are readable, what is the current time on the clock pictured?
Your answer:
8:13
